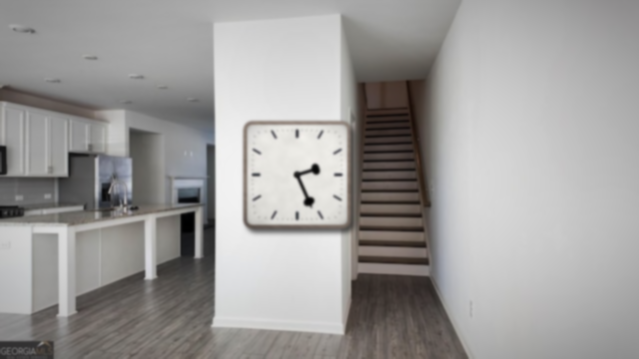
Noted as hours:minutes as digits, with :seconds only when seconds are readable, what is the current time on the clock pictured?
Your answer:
2:26
